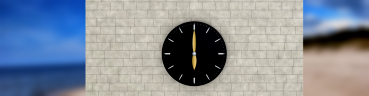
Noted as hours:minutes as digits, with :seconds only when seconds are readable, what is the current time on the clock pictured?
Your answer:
6:00
